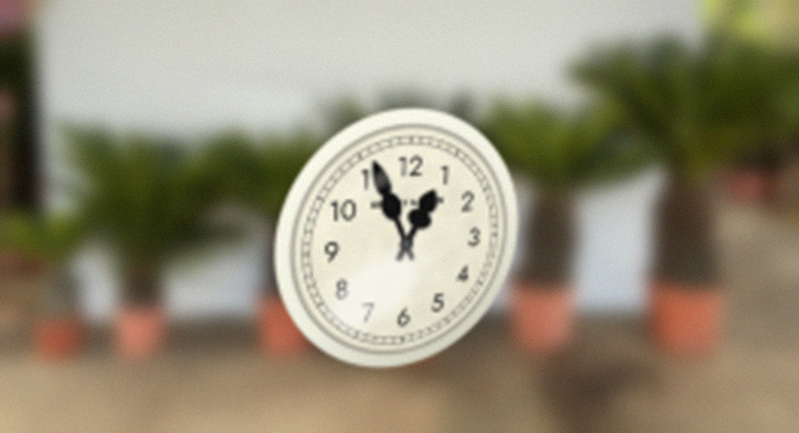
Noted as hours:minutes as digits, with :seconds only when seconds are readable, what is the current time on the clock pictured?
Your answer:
12:56
